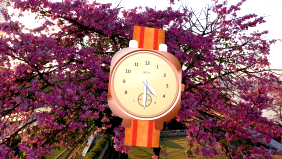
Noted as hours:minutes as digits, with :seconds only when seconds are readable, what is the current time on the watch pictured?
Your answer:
4:30
